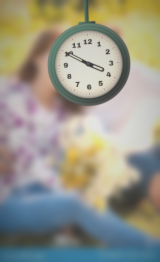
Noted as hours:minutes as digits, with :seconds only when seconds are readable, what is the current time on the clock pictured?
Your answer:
3:50
